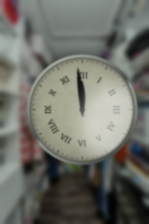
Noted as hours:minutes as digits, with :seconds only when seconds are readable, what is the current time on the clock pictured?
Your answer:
11:59
